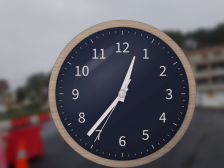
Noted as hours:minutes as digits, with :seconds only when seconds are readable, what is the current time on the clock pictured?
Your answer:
12:36:35
